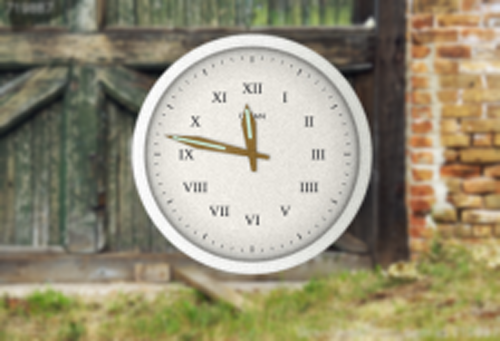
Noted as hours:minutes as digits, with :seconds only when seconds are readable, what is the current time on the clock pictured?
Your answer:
11:47
